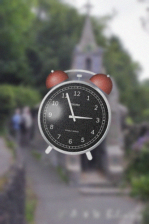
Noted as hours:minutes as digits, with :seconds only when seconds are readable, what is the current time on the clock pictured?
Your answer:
2:56
